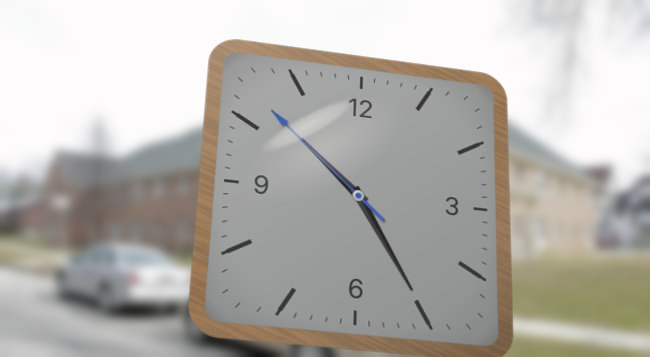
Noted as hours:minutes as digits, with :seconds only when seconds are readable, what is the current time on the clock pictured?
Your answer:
10:24:52
